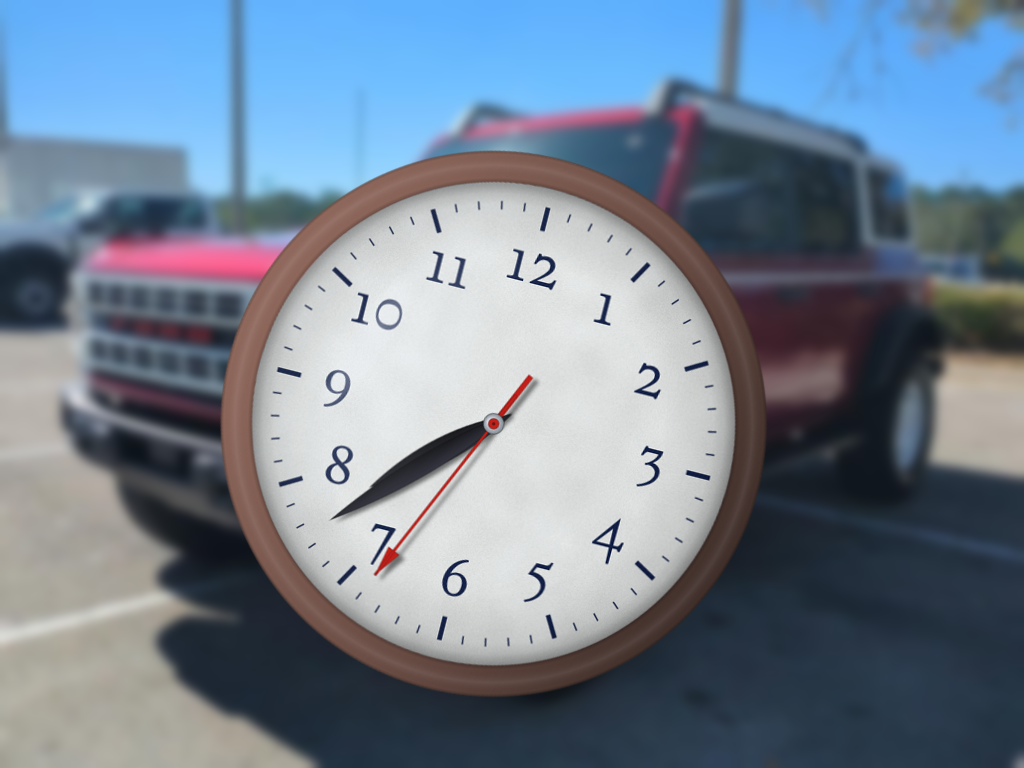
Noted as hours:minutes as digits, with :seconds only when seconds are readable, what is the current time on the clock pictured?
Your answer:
7:37:34
